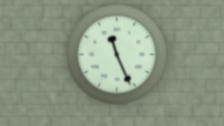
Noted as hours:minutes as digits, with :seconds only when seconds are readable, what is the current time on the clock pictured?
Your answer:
11:26
